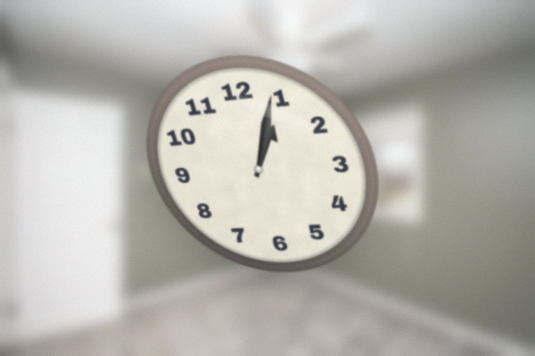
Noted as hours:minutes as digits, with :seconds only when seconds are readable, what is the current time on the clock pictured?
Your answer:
1:04
